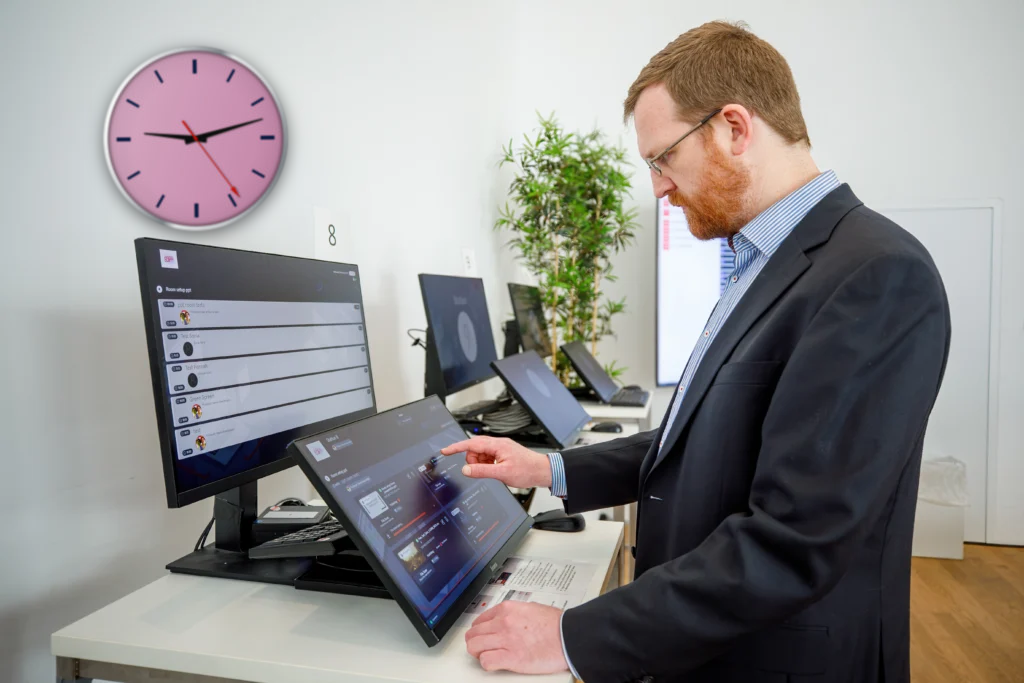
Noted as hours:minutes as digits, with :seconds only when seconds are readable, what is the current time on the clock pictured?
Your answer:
9:12:24
